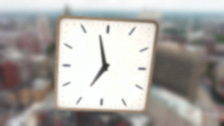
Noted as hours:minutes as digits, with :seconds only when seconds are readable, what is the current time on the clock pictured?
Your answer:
6:58
